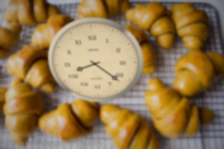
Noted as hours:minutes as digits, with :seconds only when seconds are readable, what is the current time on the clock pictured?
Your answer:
8:22
